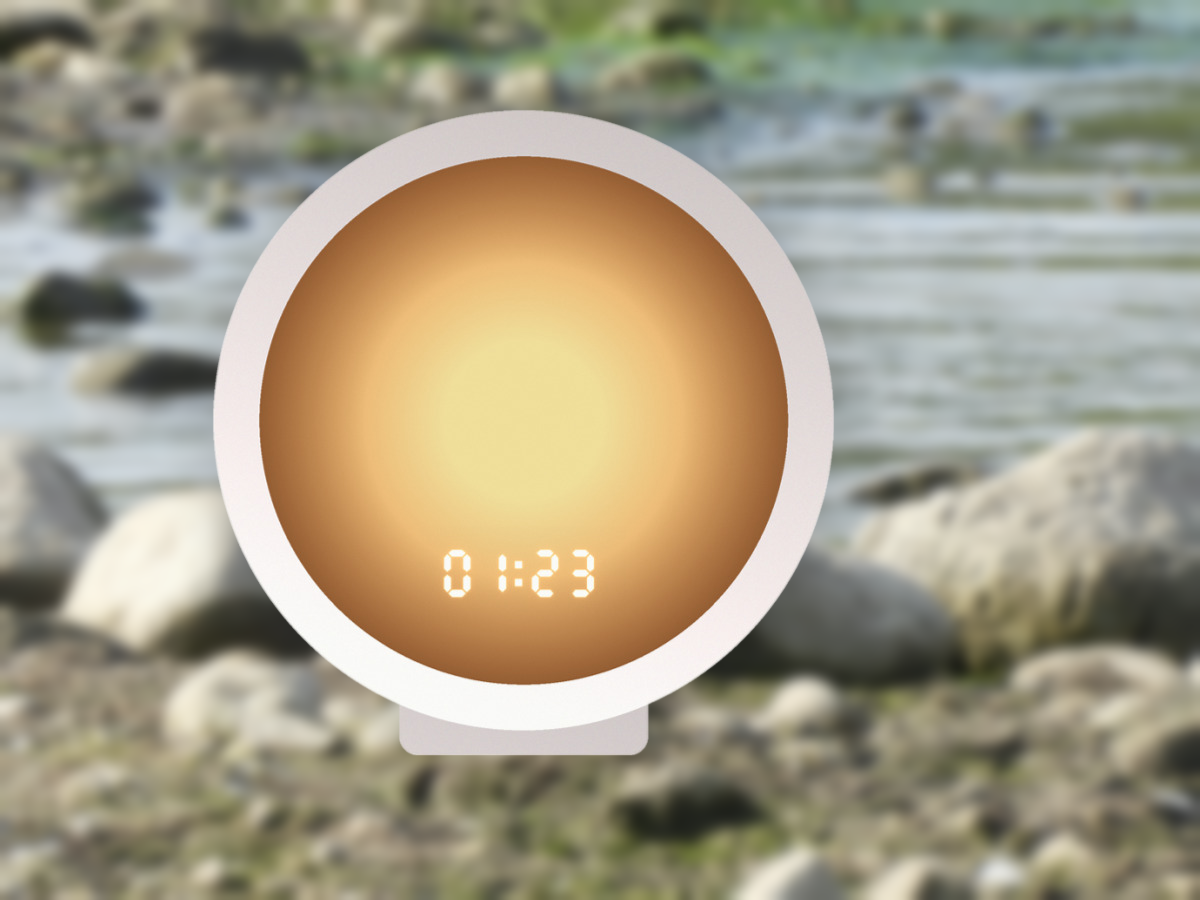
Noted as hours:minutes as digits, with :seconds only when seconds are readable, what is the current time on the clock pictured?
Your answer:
1:23
